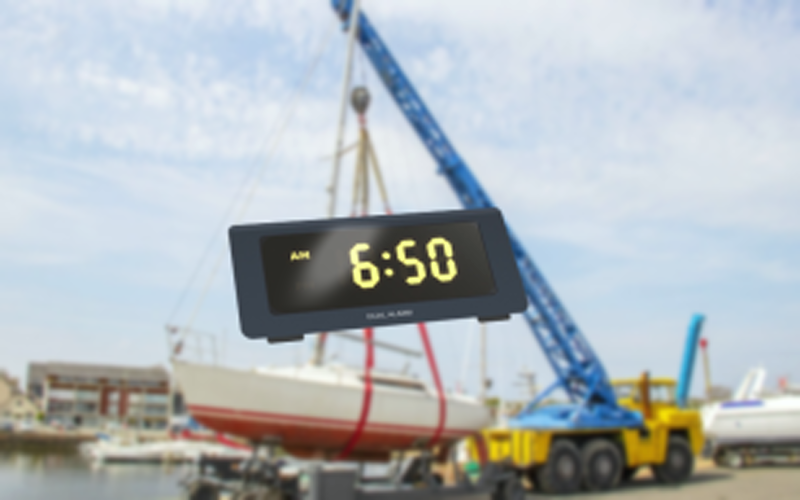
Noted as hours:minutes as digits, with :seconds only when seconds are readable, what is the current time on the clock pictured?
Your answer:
6:50
